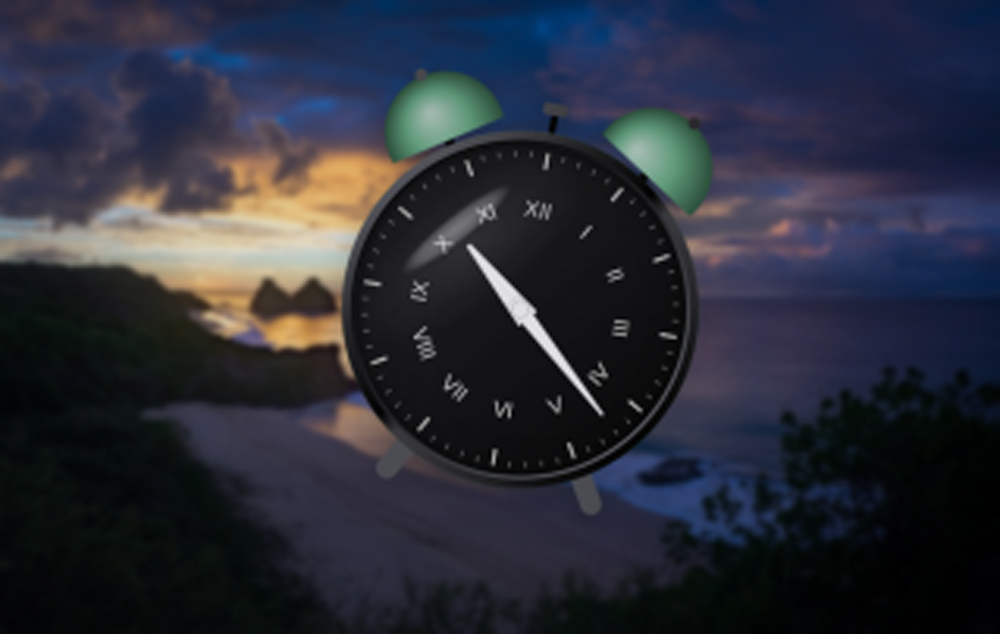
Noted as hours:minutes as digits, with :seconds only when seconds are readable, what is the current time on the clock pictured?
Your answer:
10:22
